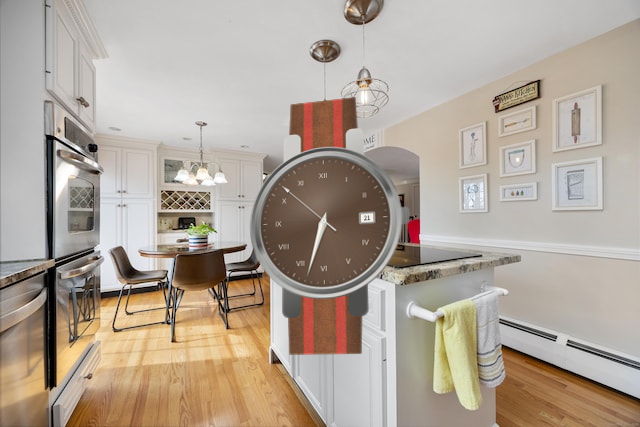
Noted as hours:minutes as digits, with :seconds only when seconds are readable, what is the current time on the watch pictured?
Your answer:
6:32:52
